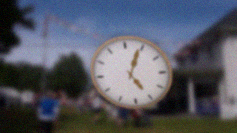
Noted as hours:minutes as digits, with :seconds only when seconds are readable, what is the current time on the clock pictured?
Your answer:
5:04
